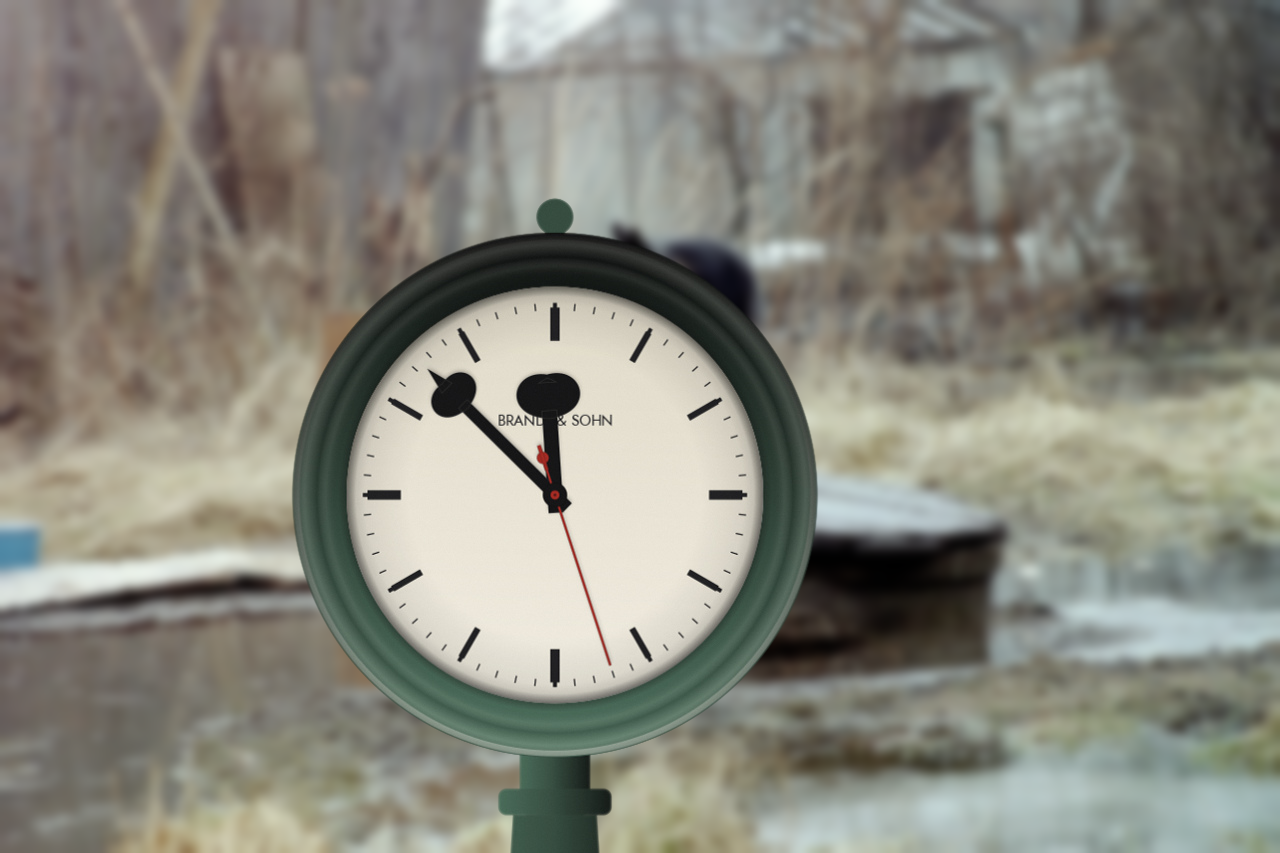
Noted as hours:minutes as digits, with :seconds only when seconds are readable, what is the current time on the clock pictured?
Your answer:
11:52:27
